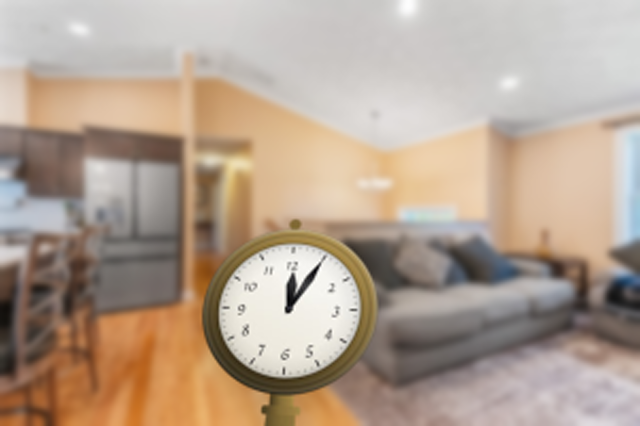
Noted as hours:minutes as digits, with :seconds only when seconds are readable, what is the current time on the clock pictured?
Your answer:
12:05
